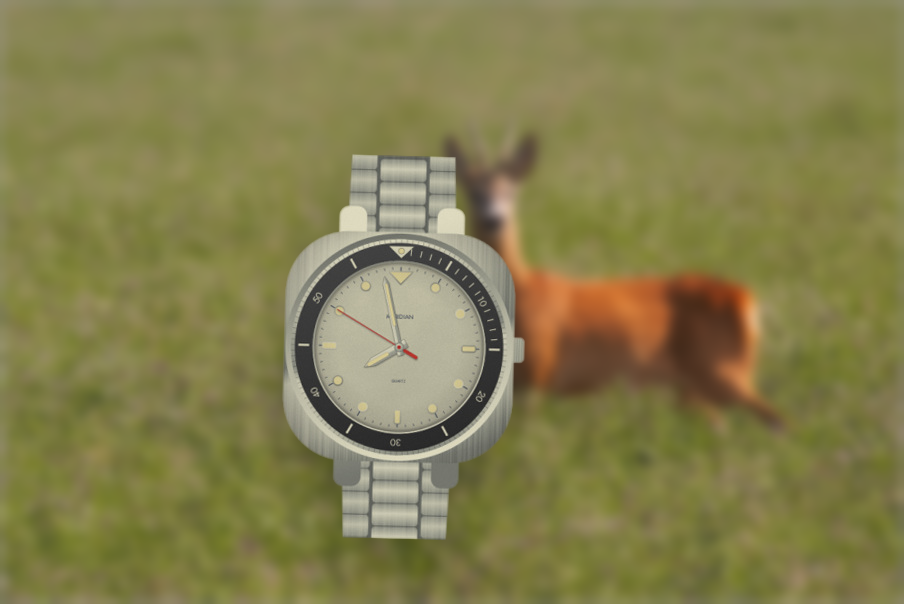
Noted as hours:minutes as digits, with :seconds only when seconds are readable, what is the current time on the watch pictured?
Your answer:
7:57:50
